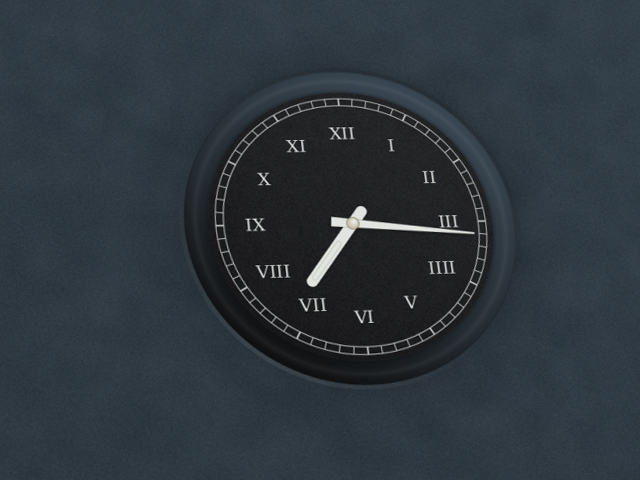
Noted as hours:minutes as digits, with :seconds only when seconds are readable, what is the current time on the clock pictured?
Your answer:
7:16
